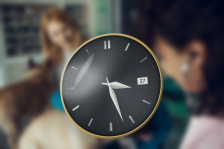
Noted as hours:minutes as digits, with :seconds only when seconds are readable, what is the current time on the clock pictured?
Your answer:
3:27
